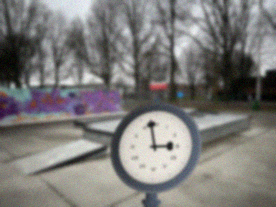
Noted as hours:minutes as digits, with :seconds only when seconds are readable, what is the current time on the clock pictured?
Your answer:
2:58
